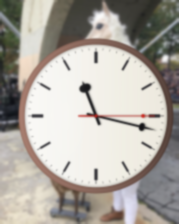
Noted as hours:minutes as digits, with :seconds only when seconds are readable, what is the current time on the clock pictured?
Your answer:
11:17:15
